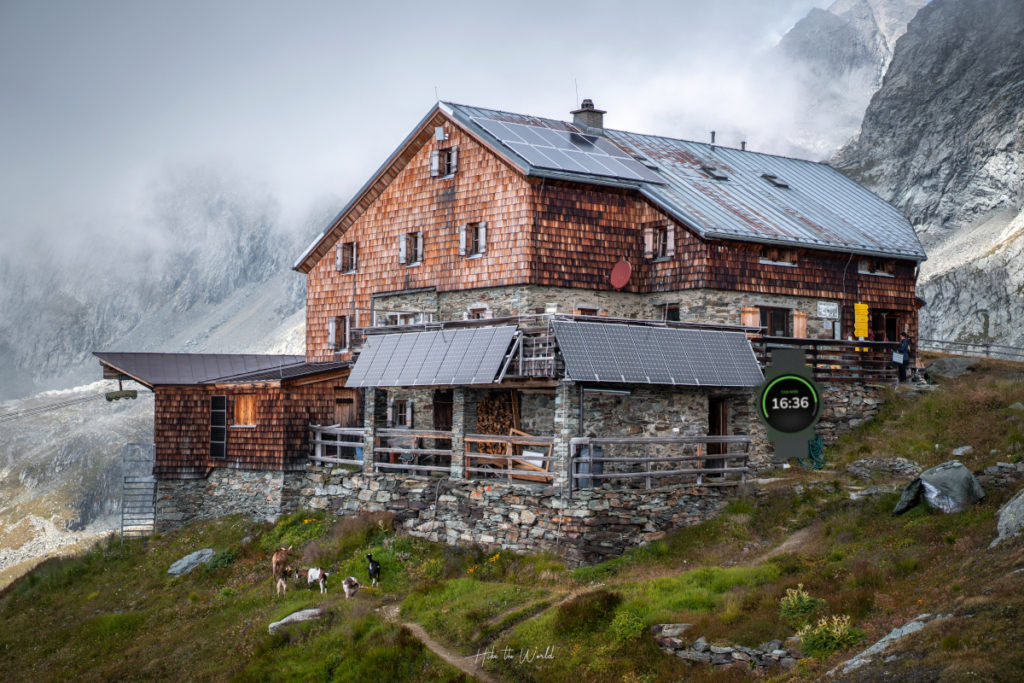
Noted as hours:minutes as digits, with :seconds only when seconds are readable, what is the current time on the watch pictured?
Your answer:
16:36
